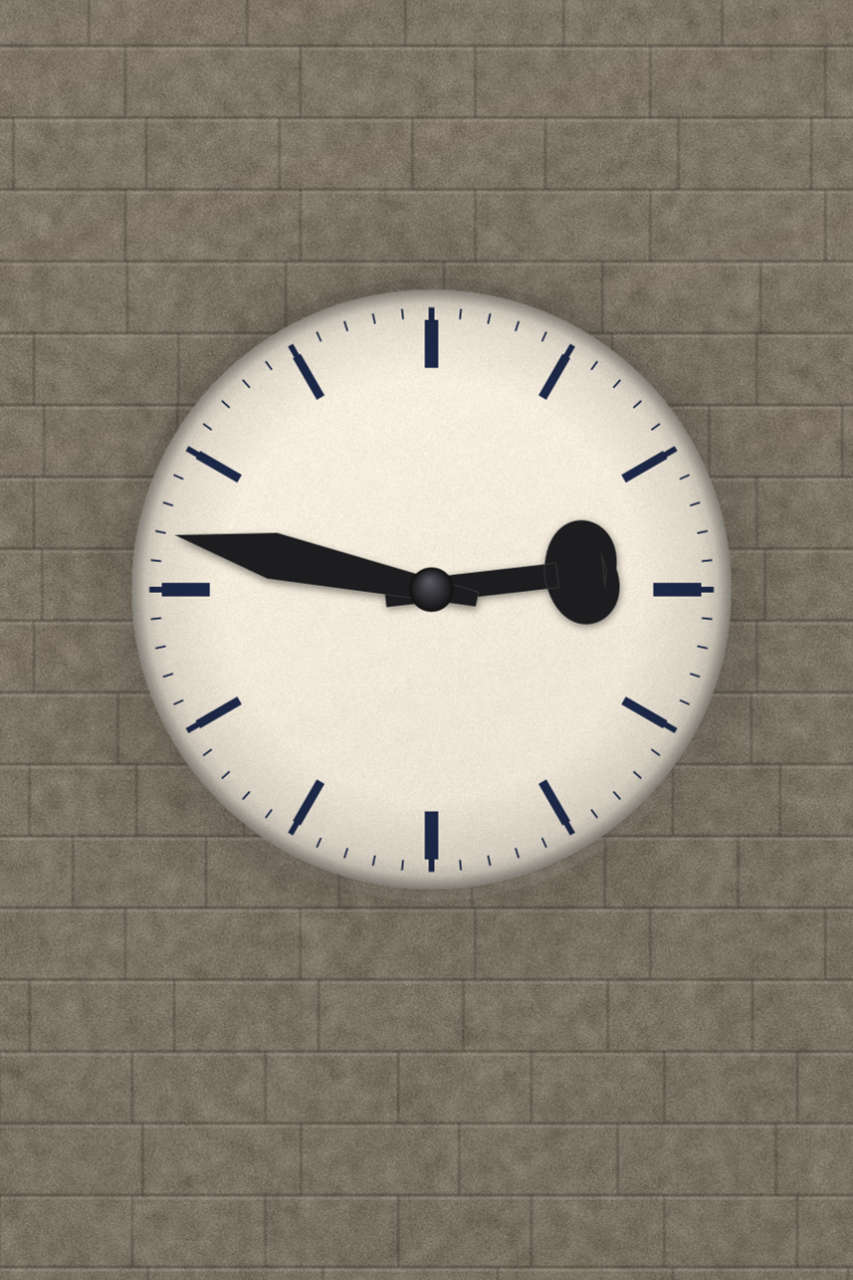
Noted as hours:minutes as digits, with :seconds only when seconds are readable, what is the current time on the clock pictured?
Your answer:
2:47
